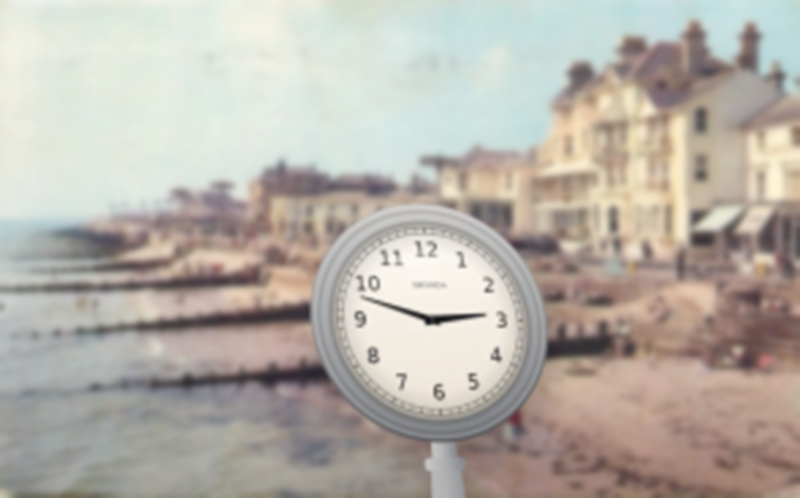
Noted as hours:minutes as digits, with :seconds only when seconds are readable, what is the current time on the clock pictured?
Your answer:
2:48
